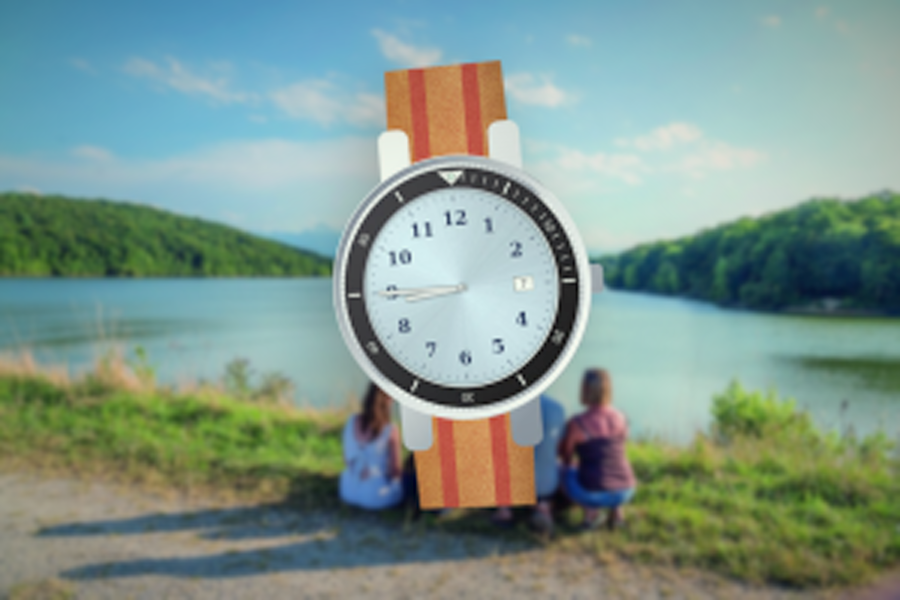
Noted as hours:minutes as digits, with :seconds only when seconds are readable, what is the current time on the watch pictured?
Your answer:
8:45
